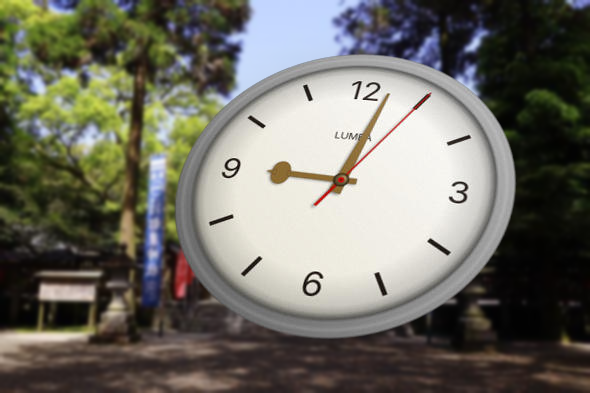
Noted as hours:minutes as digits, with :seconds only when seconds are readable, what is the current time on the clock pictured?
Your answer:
9:02:05
